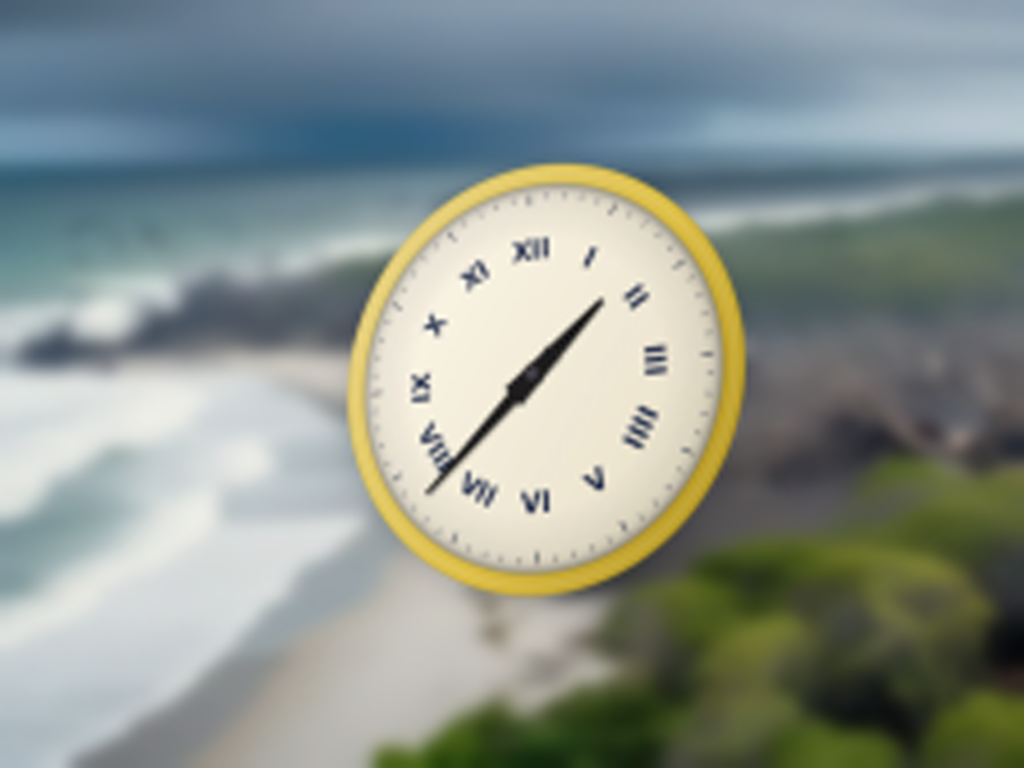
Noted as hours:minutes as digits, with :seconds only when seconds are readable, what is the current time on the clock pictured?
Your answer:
1:38
